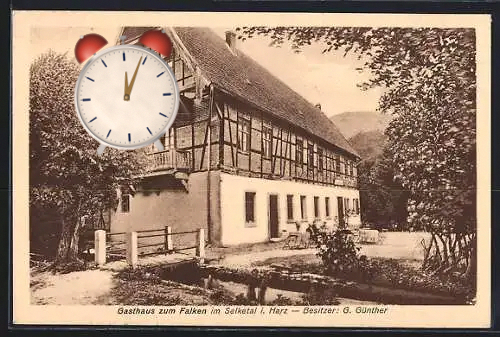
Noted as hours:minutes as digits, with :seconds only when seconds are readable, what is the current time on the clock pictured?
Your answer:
12:04
